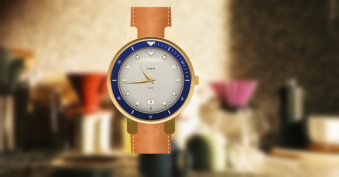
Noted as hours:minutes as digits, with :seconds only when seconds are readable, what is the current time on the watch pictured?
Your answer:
10:44
